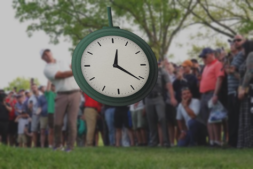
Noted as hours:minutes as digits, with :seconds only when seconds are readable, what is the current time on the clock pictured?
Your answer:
12:21
